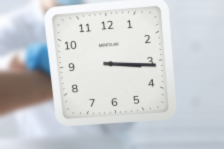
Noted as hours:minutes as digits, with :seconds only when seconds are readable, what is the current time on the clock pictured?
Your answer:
3:16
